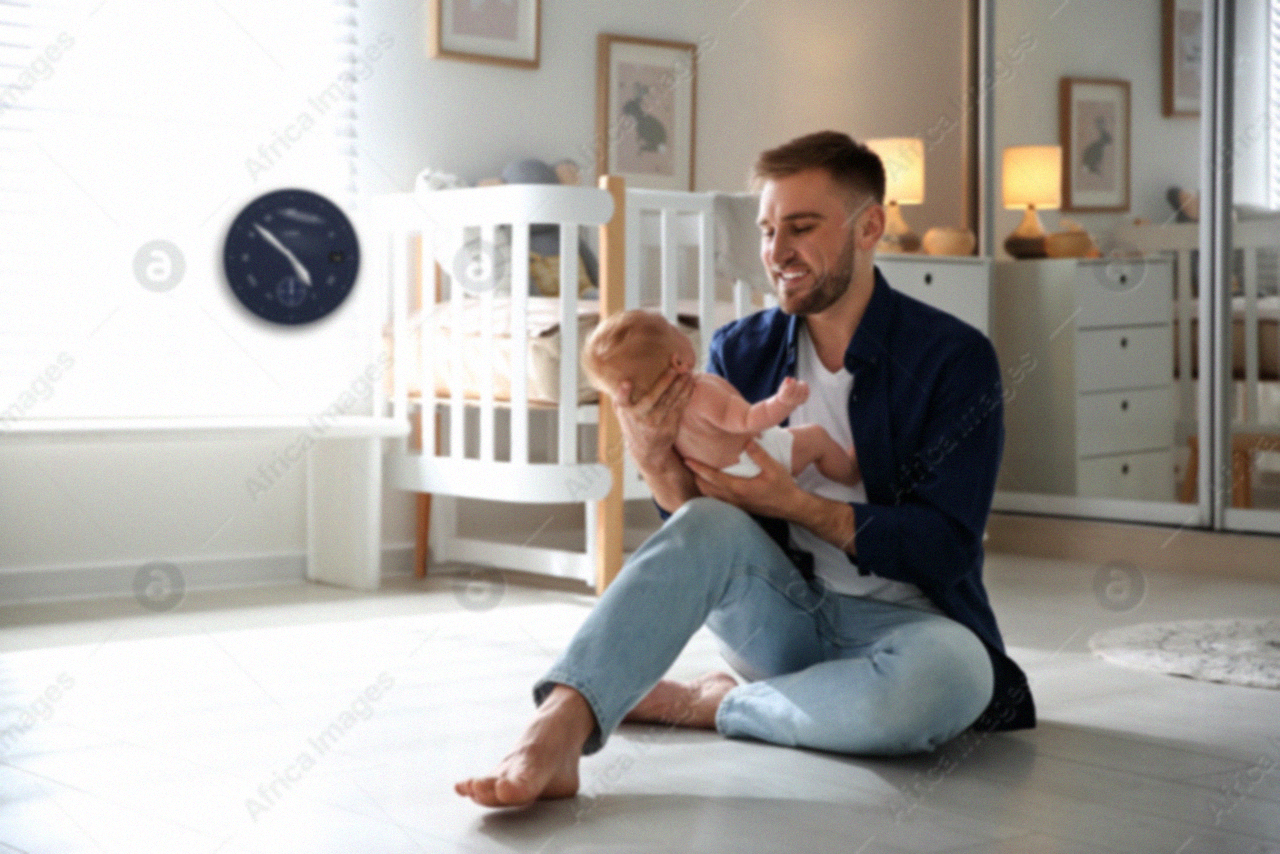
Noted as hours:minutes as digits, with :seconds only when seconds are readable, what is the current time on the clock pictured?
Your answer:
4:52
